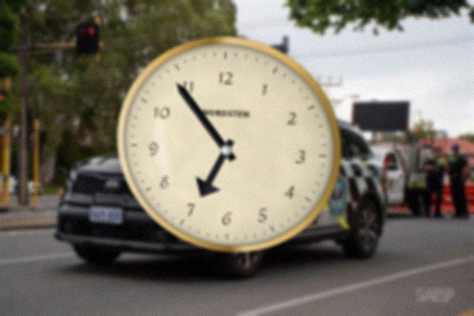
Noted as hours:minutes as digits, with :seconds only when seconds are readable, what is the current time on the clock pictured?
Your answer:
6:54
